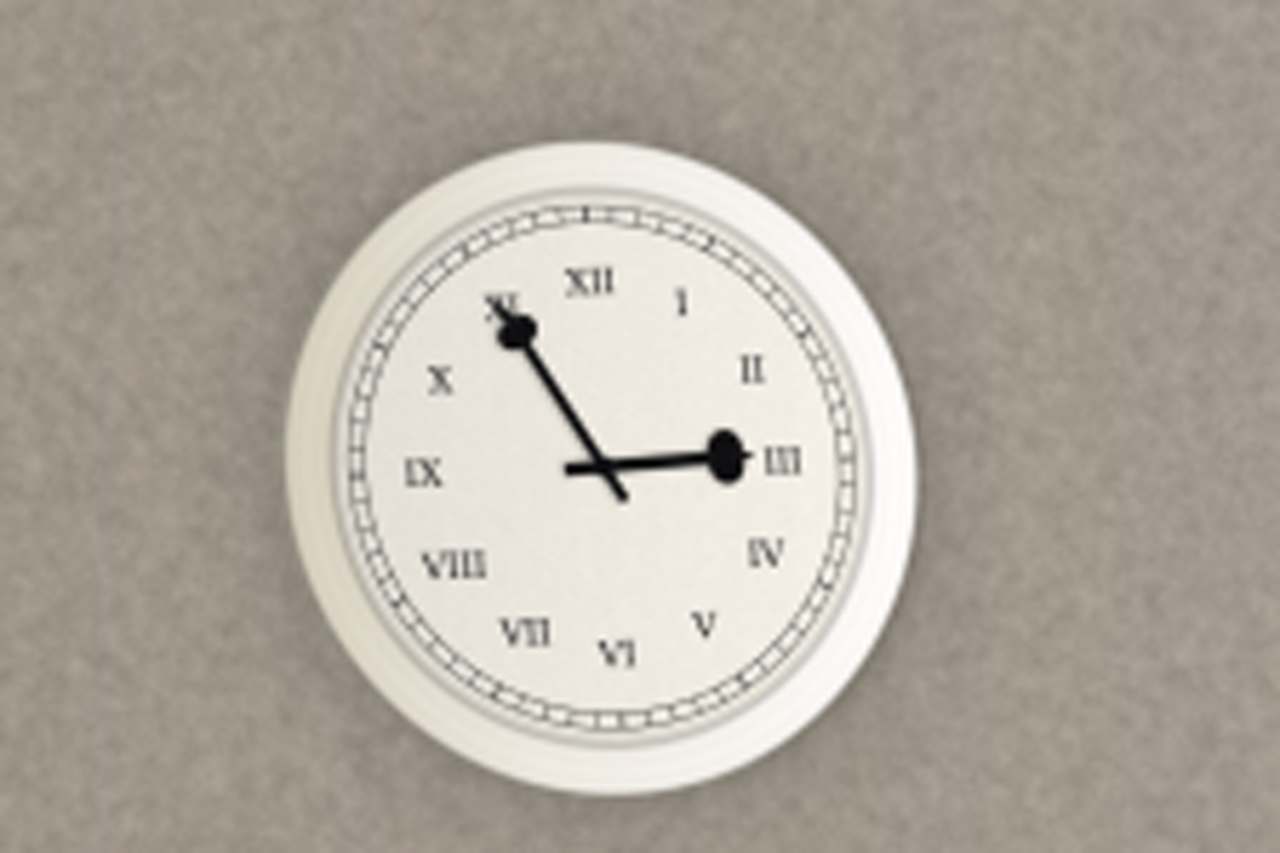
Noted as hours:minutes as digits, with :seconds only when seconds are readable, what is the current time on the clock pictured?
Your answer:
2:55
